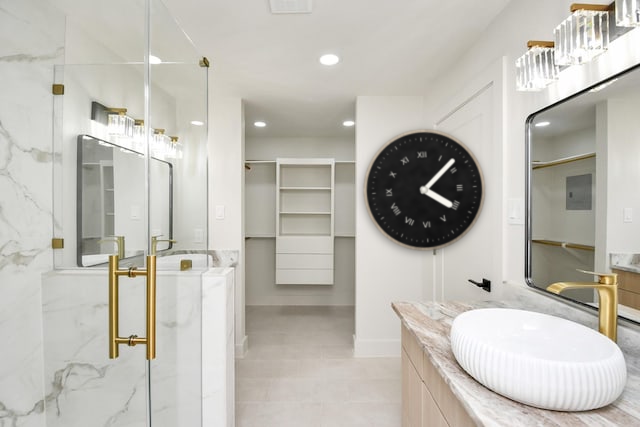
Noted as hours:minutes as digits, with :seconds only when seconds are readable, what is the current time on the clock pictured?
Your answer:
4:08
